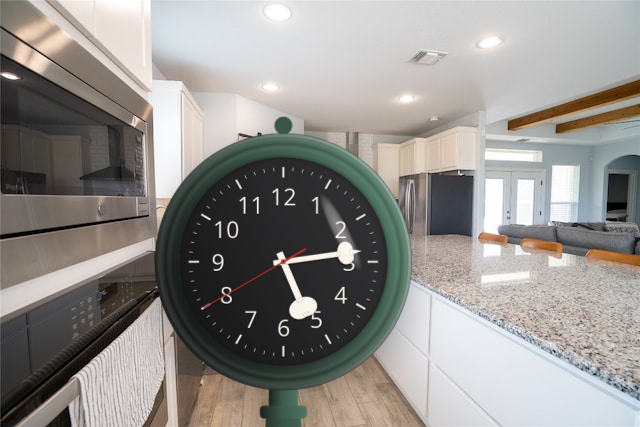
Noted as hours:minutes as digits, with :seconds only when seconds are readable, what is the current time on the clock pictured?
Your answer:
5:13:40
